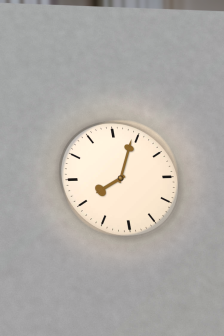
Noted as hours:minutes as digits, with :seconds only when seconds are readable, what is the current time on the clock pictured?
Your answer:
8:04
